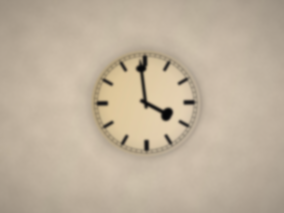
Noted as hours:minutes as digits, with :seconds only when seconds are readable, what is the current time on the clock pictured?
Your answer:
3:59
